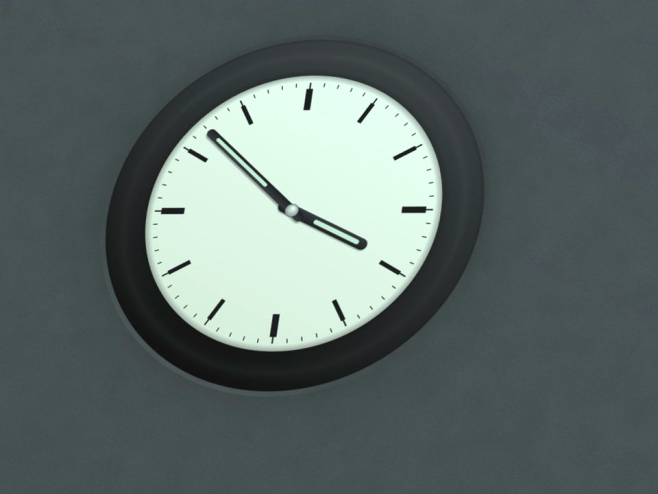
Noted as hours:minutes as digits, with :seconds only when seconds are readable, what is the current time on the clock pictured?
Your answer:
3:52
